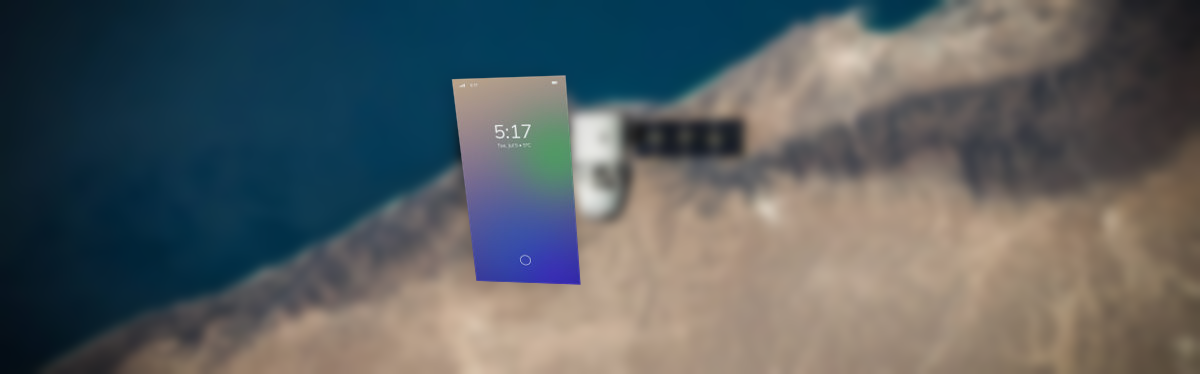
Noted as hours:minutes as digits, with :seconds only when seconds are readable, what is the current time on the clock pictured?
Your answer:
5:17
